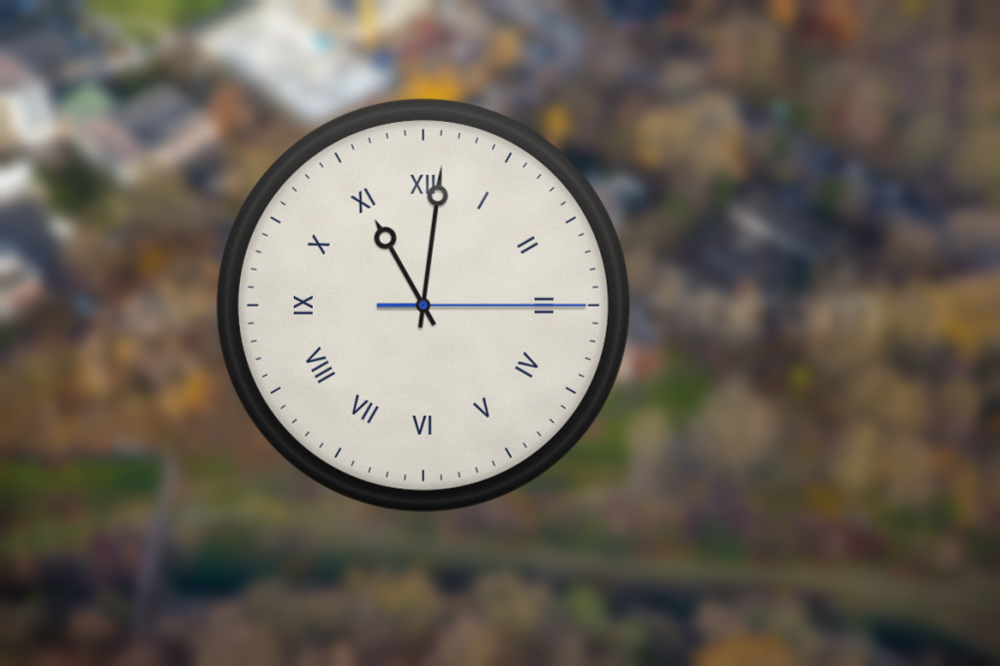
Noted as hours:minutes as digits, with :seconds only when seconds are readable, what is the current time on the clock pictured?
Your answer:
11:01:15
